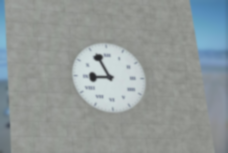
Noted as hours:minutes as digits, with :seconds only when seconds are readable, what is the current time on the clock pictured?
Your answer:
8:56
